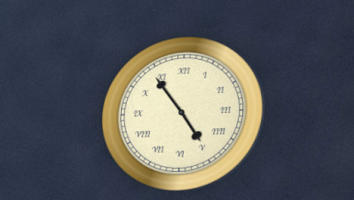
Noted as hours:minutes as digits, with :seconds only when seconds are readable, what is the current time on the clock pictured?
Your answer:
4:54
